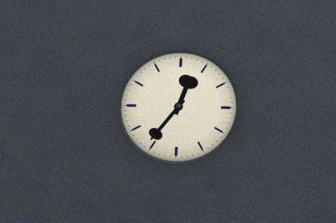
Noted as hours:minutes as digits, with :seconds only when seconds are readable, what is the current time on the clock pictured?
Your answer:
12:36
